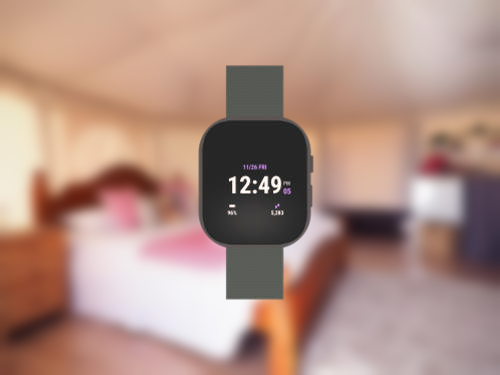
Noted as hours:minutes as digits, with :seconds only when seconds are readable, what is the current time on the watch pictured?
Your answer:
12:49:05
